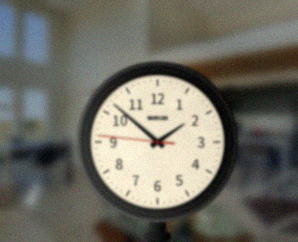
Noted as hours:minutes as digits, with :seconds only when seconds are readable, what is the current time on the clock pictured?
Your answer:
1:51:46
